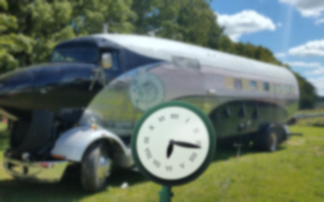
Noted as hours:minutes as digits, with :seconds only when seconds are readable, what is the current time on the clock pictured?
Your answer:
6:16
